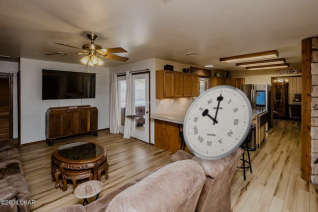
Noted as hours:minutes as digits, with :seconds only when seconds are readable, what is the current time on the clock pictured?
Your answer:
10:00
